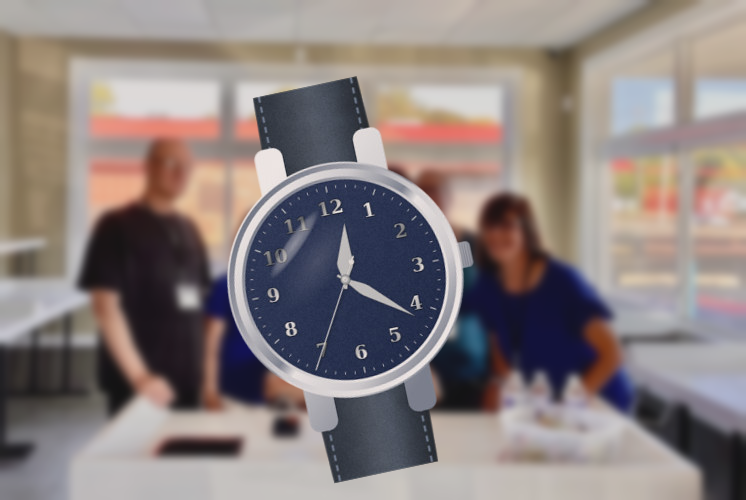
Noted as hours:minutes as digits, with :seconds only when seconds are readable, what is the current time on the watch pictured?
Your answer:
12:21:35
